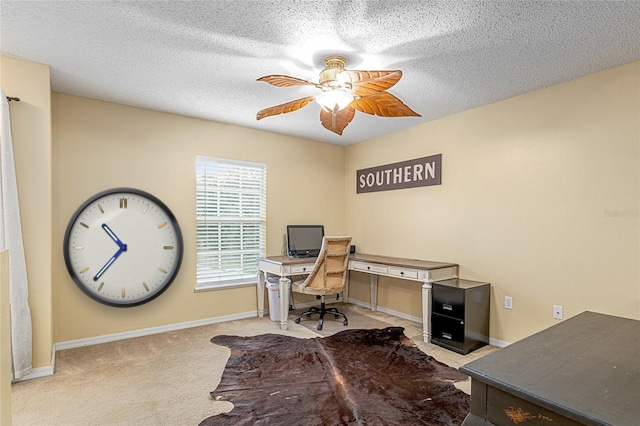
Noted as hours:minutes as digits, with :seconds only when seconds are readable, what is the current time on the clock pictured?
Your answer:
10:37
